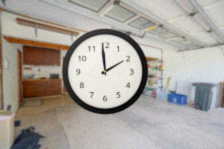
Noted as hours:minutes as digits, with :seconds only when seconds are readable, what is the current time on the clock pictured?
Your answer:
1:59
